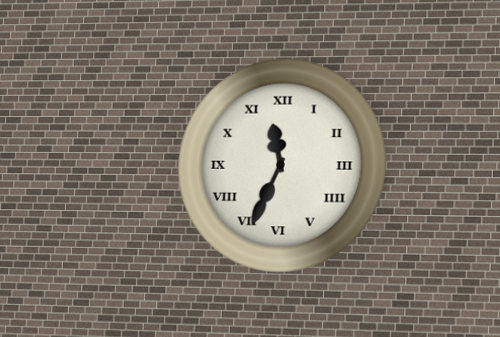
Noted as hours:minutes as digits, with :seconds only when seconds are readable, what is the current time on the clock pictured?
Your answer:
11:34
